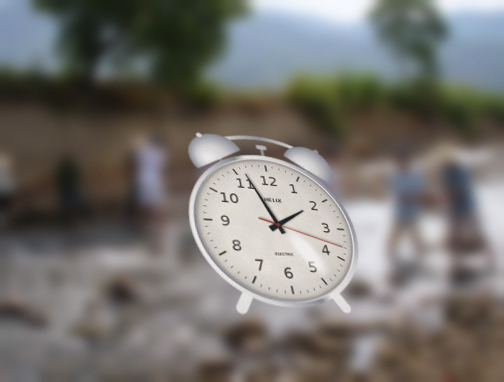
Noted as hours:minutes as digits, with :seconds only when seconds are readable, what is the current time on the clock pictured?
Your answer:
1:56:18
